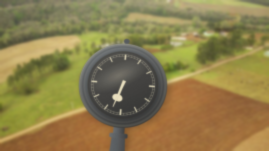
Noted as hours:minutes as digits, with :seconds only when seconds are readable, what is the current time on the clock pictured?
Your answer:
6:33
